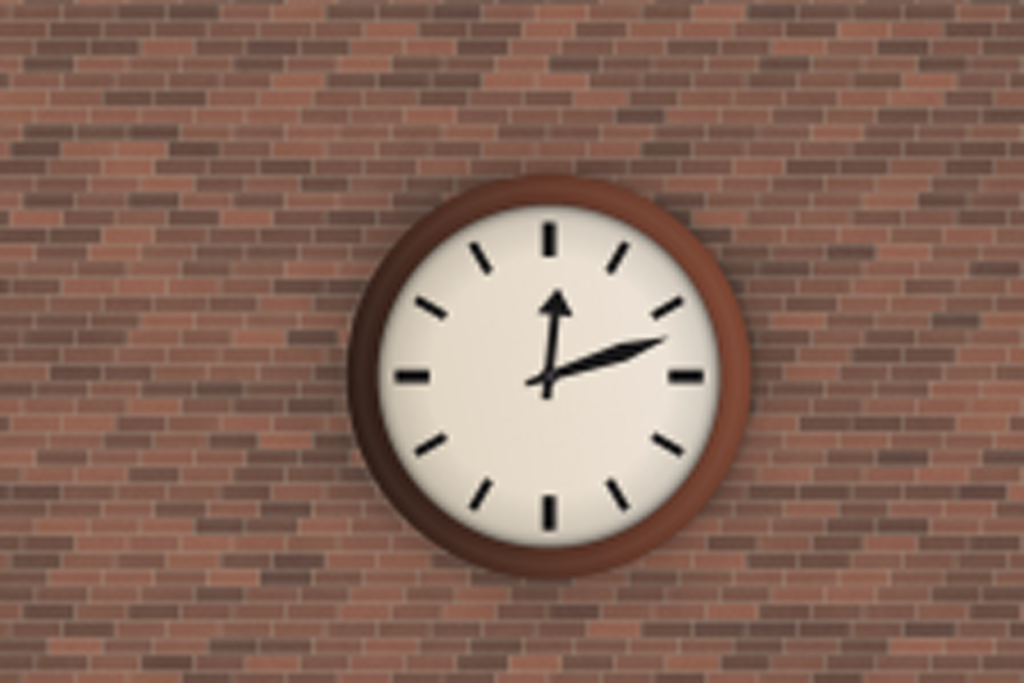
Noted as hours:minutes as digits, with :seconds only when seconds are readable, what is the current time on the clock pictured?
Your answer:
12:12
